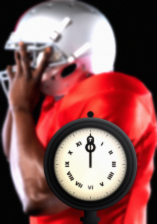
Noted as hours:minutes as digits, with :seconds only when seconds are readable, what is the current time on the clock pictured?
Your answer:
12:00
